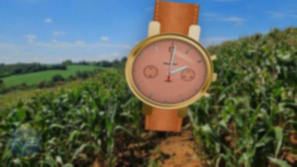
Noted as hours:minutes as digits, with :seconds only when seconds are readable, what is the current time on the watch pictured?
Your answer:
2:01
